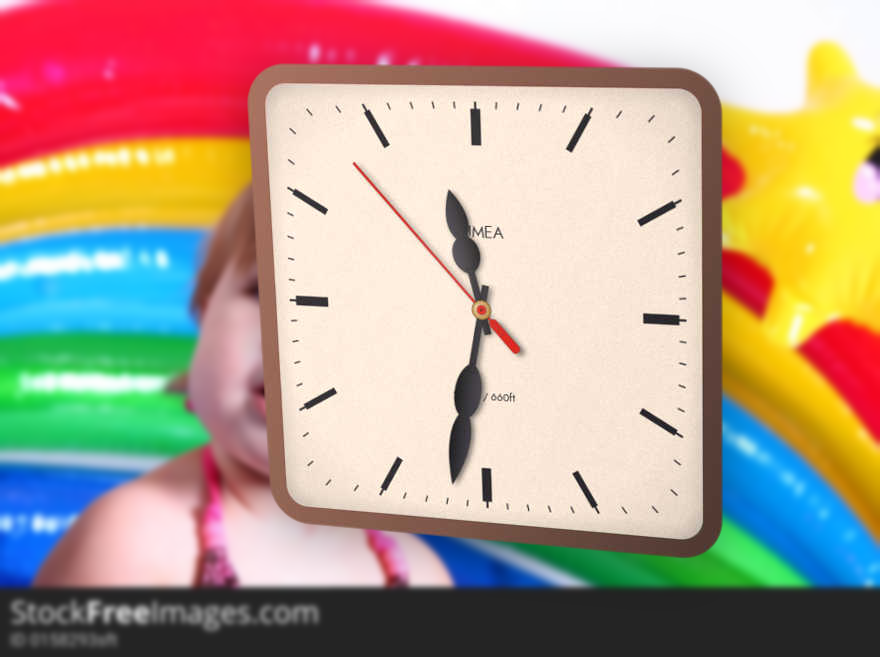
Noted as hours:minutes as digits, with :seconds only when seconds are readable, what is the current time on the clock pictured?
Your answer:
11:31:53
